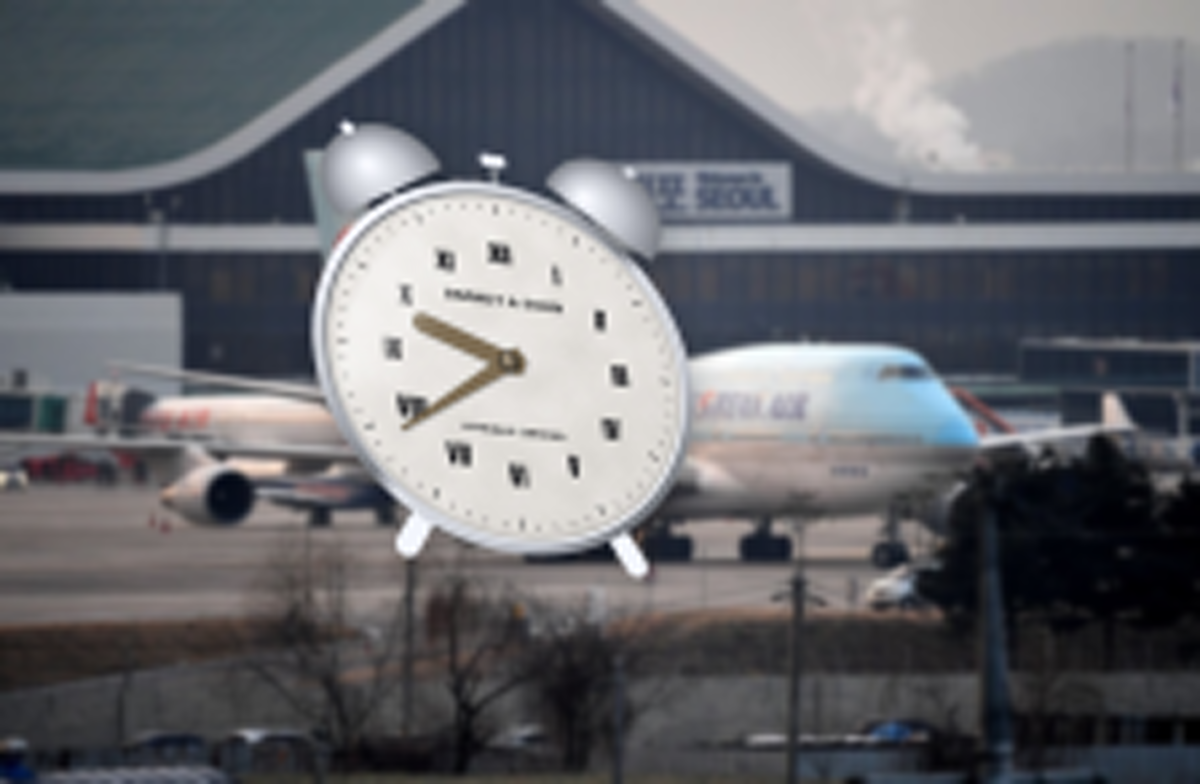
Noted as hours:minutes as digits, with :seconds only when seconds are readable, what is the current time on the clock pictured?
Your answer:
9:39
